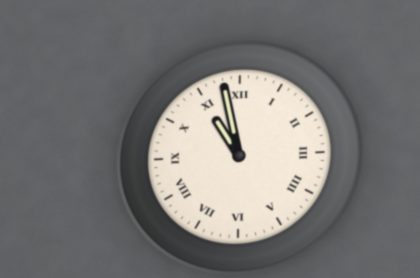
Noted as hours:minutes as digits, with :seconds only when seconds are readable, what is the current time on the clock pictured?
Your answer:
10:58
